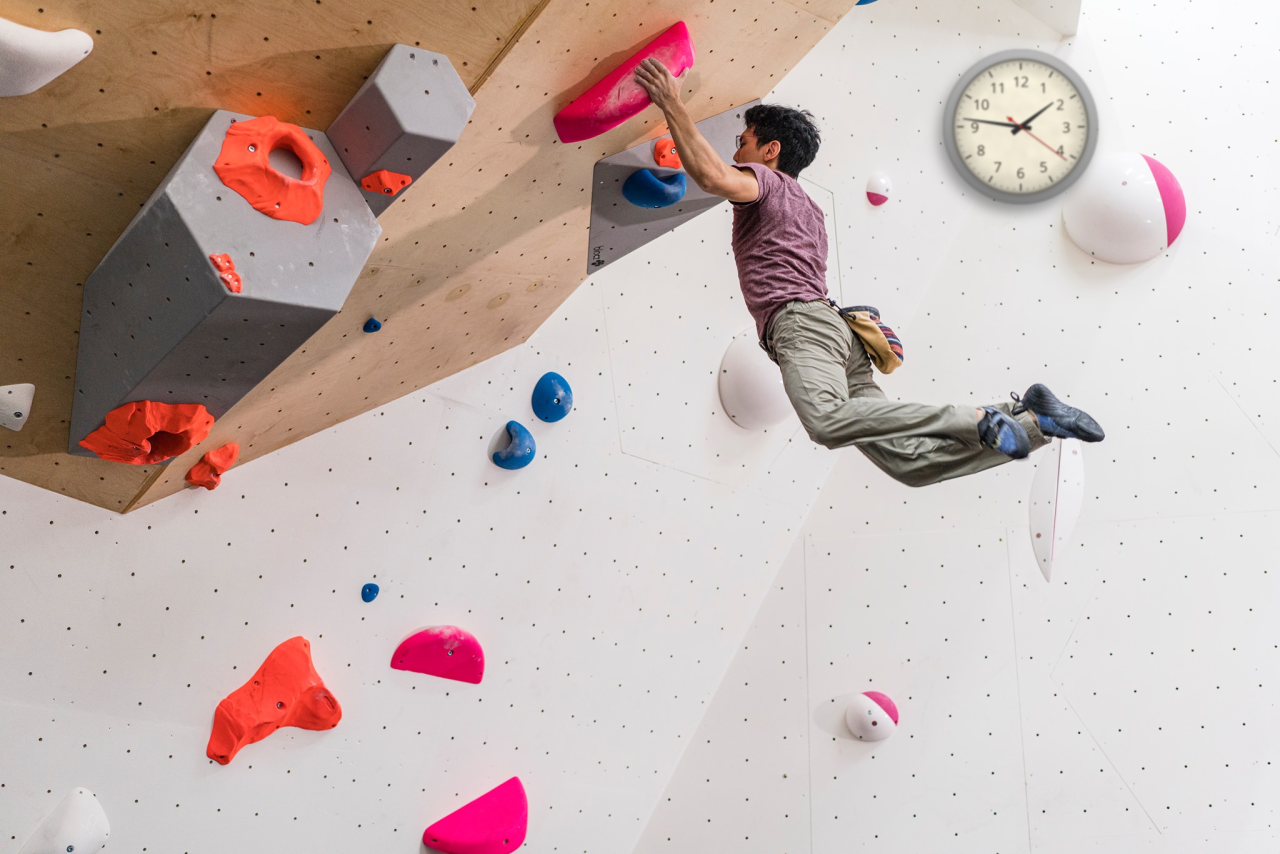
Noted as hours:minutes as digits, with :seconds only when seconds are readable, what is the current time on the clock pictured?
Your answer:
1:46:21
